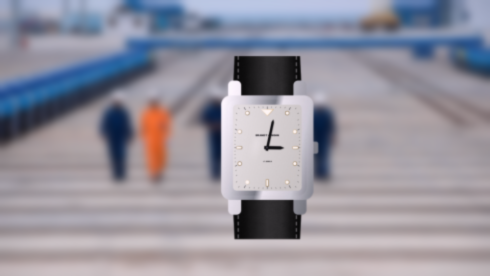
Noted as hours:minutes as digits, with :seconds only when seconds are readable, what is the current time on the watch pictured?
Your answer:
3:02
